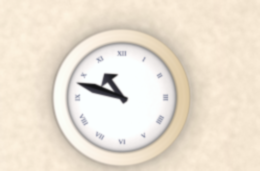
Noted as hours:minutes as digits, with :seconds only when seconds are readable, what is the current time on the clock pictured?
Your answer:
10:48
